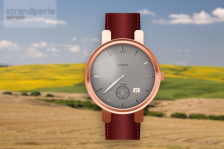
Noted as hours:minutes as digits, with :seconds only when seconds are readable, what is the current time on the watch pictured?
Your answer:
7:38
